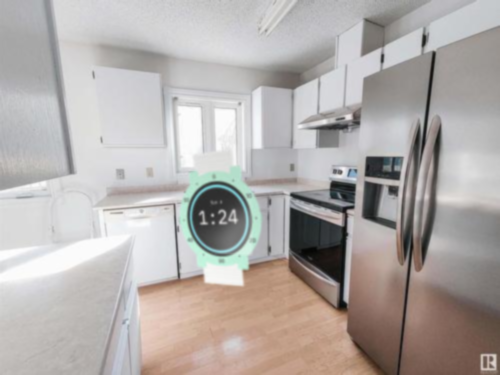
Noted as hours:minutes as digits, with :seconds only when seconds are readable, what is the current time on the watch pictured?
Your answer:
1:24
